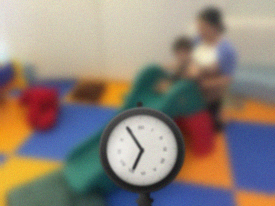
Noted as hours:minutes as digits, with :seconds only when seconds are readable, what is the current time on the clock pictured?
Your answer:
6:55
